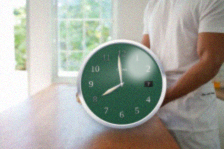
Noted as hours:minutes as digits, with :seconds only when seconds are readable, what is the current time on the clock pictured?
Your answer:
7:59
